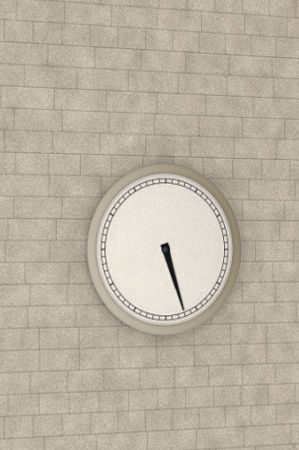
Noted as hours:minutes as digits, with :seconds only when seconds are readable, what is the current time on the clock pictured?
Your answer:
5:27
